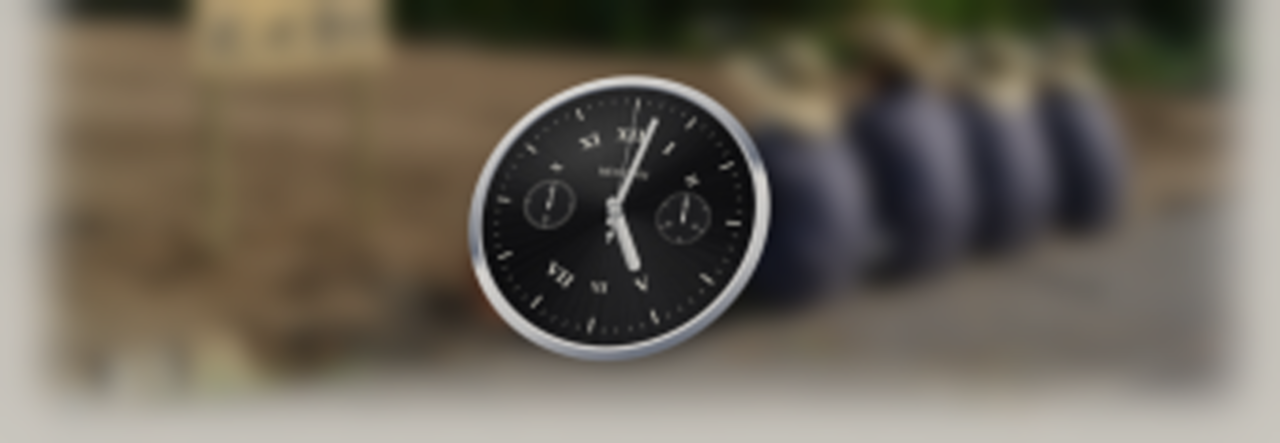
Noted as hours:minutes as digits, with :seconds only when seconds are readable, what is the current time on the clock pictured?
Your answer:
5:02
